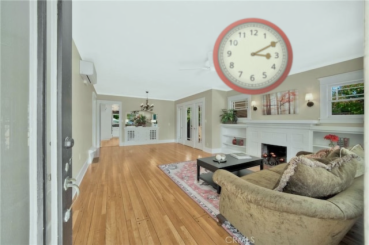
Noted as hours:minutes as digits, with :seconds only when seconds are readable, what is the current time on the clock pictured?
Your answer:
3:10
